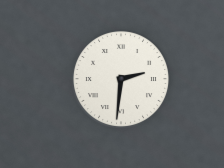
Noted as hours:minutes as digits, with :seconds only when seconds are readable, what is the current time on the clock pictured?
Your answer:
2:31
